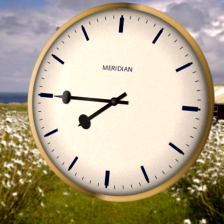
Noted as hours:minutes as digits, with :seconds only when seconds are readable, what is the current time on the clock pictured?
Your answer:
7:45
